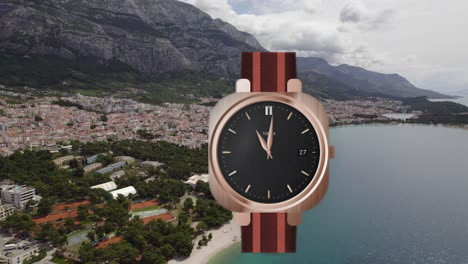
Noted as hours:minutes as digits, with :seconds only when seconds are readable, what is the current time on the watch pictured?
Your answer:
11:01
